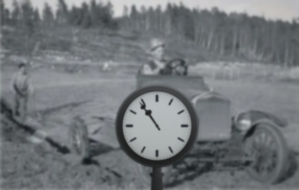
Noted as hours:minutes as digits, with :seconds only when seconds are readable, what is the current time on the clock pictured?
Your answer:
10:54
